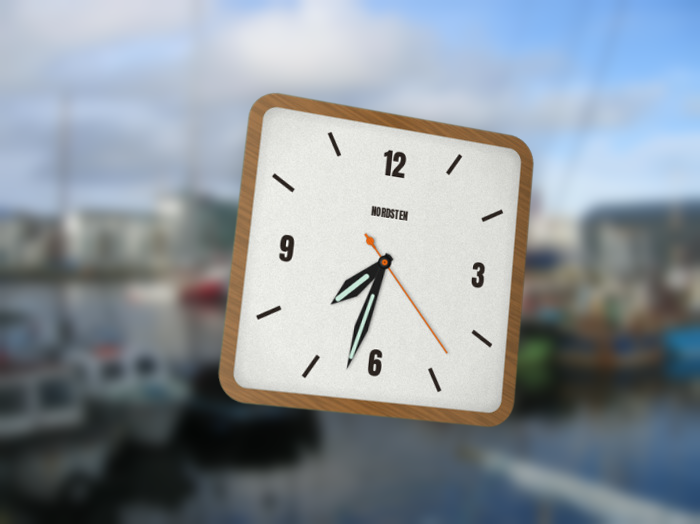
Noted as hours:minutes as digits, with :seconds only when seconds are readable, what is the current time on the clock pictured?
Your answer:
7:32:23
